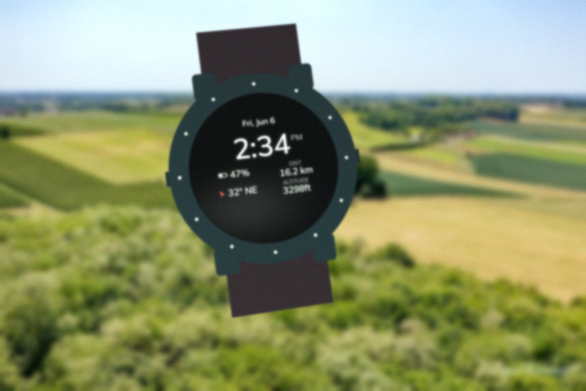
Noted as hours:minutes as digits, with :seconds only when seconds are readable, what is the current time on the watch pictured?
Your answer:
2:34
